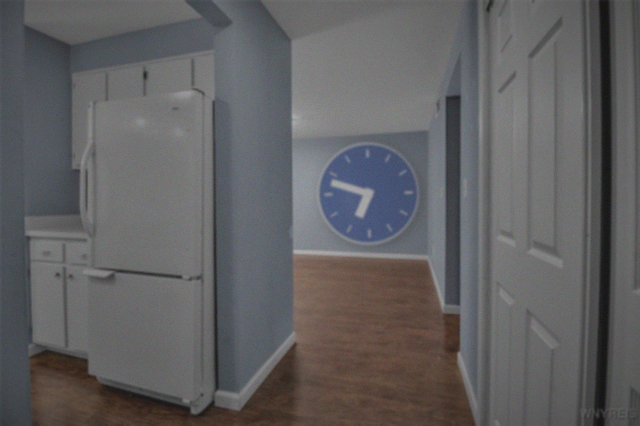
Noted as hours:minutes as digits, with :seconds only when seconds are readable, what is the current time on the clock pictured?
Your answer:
6:48
